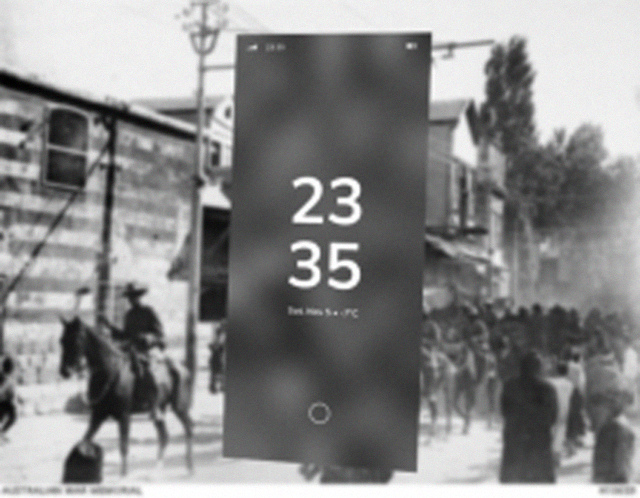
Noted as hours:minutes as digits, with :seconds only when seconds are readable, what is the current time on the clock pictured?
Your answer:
23:35
